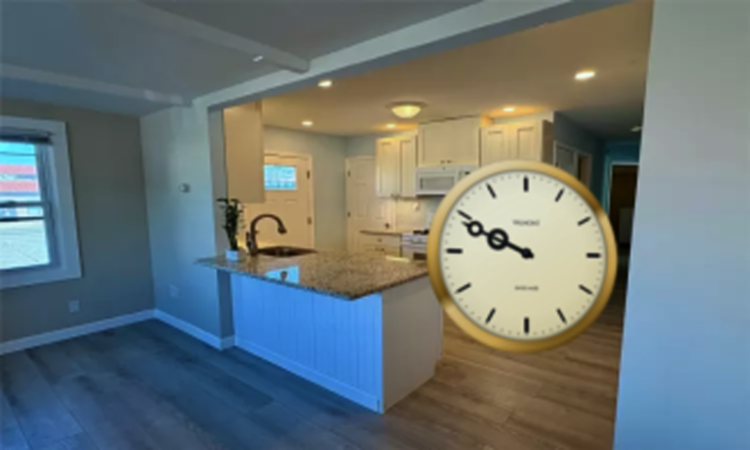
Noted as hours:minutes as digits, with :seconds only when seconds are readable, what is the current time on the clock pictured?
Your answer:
9:49
